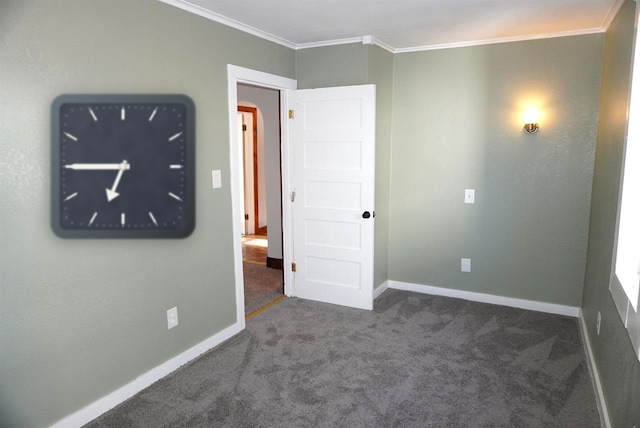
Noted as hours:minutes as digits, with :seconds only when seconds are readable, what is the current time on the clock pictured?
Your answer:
6:45
